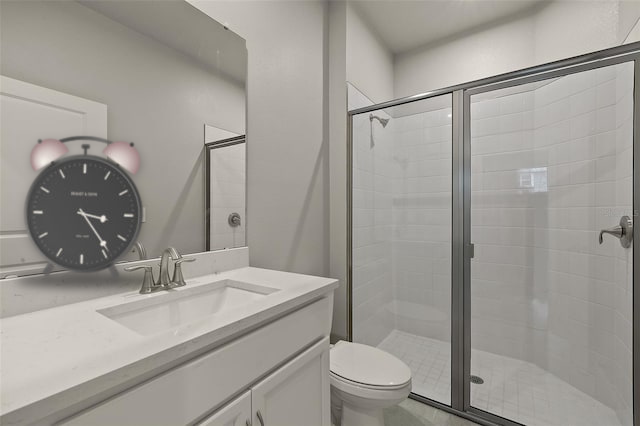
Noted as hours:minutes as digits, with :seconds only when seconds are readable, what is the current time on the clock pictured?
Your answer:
3:24
